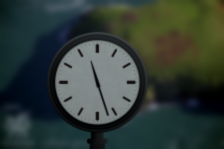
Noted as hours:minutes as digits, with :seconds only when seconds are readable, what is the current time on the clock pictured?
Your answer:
11:27
